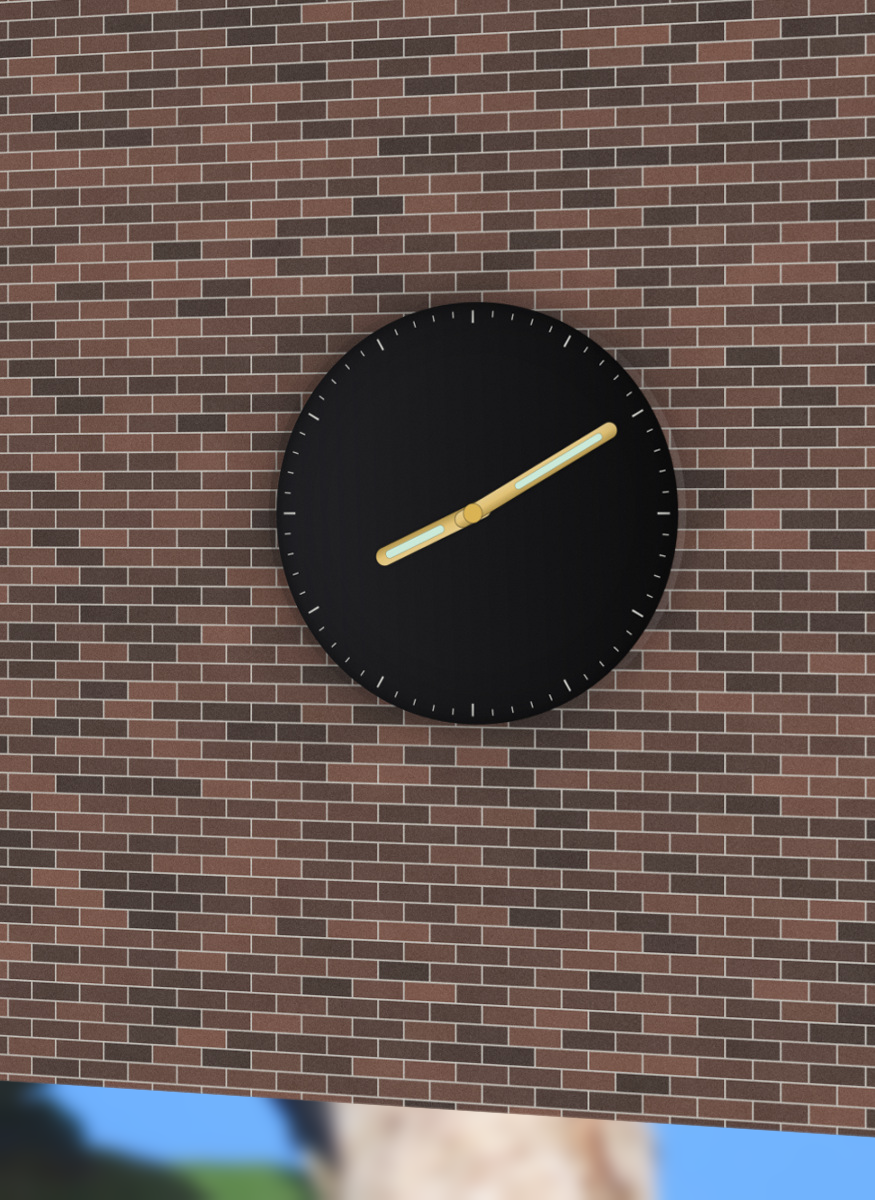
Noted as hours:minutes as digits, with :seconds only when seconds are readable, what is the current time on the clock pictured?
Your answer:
8:10
